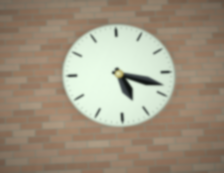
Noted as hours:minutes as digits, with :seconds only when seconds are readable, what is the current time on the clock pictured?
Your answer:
5:18
